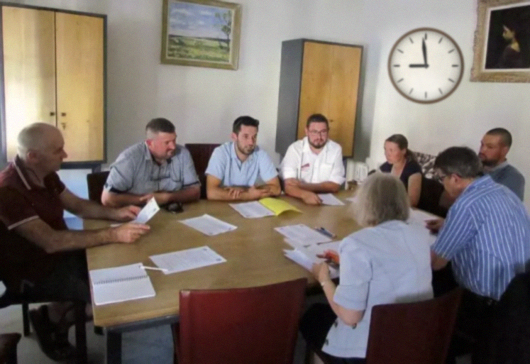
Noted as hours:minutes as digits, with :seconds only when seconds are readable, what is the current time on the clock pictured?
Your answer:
8:59
